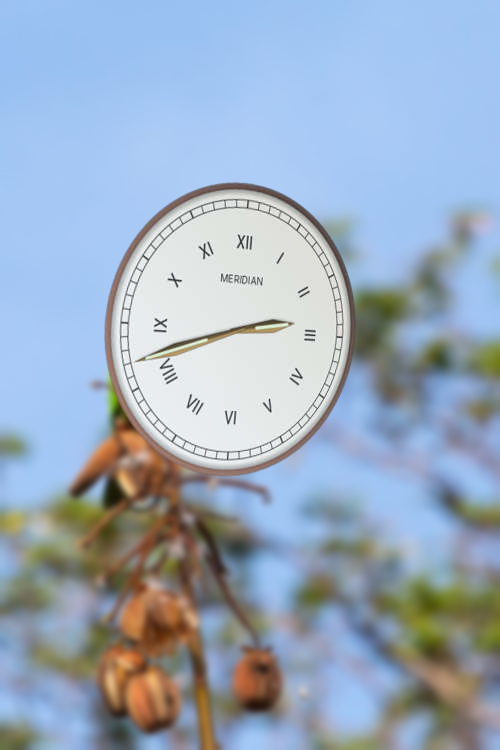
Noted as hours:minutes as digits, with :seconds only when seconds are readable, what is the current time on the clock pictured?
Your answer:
2:42
